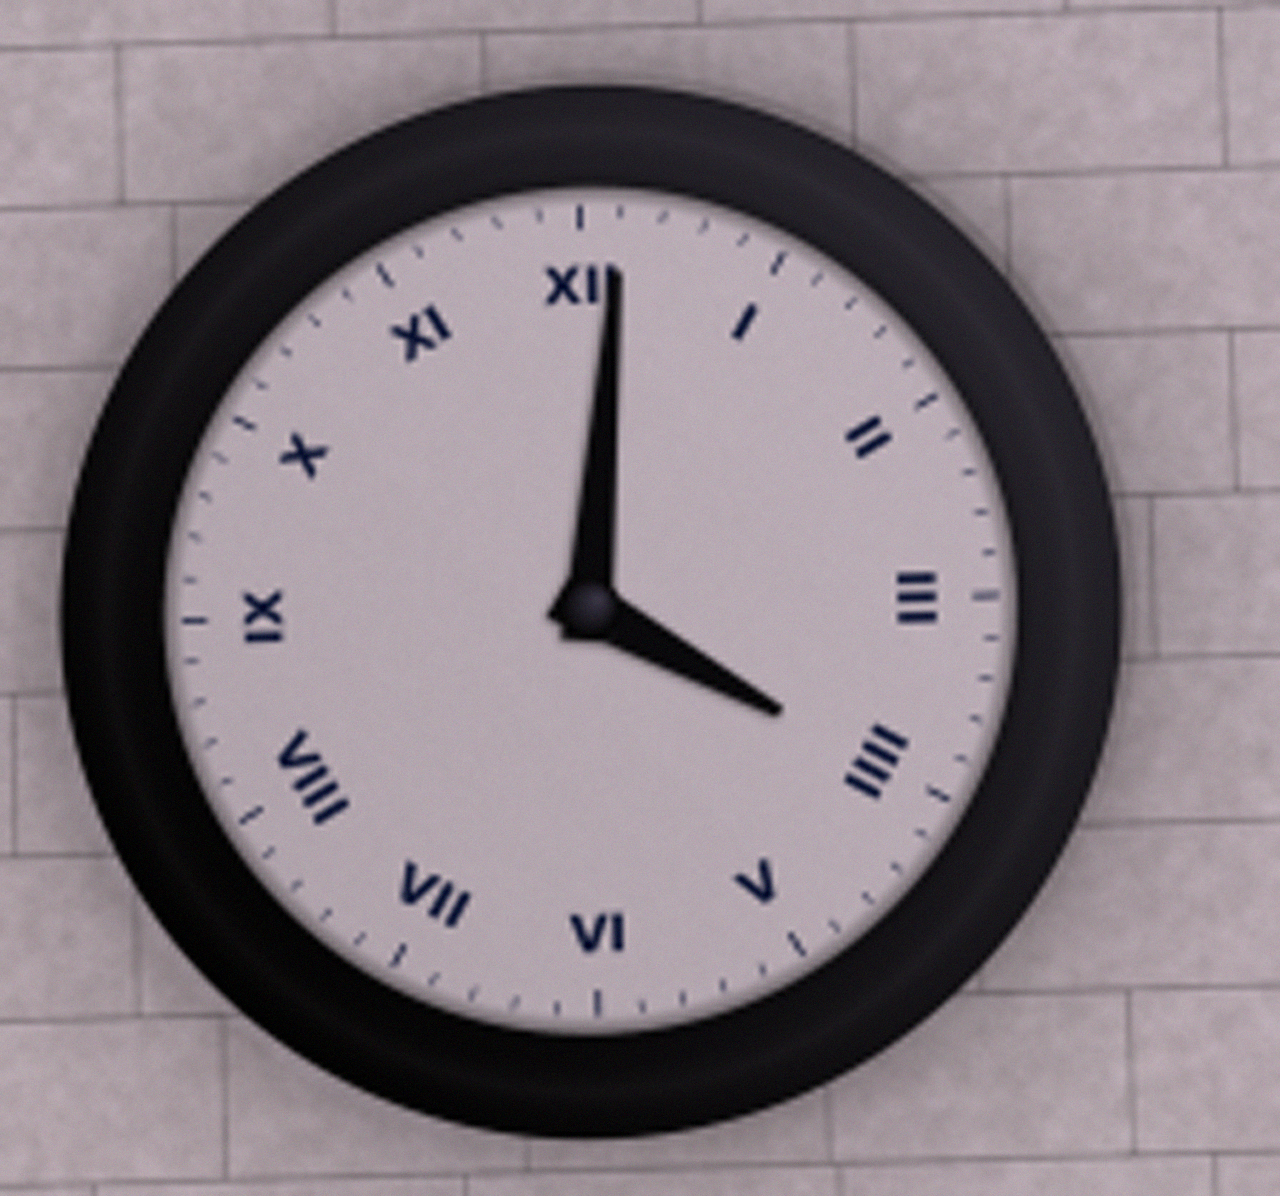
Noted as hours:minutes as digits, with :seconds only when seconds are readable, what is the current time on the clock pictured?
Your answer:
4:01
